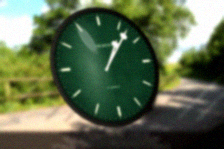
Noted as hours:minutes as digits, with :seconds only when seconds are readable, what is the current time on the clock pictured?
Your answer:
1:07
